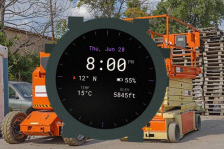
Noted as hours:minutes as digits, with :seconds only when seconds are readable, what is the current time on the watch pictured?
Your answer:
8:00
